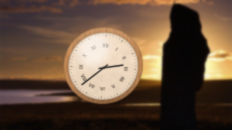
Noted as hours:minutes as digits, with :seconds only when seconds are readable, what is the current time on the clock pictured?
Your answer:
2:38
